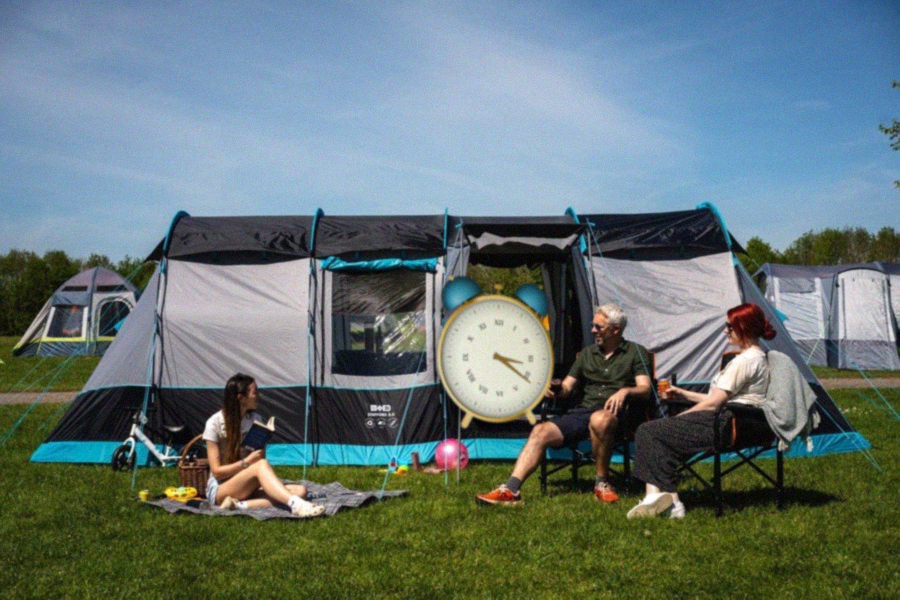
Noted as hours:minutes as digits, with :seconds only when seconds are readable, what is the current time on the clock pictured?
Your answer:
3:21
